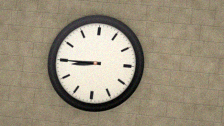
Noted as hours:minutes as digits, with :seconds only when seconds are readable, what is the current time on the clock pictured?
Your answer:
8:45
